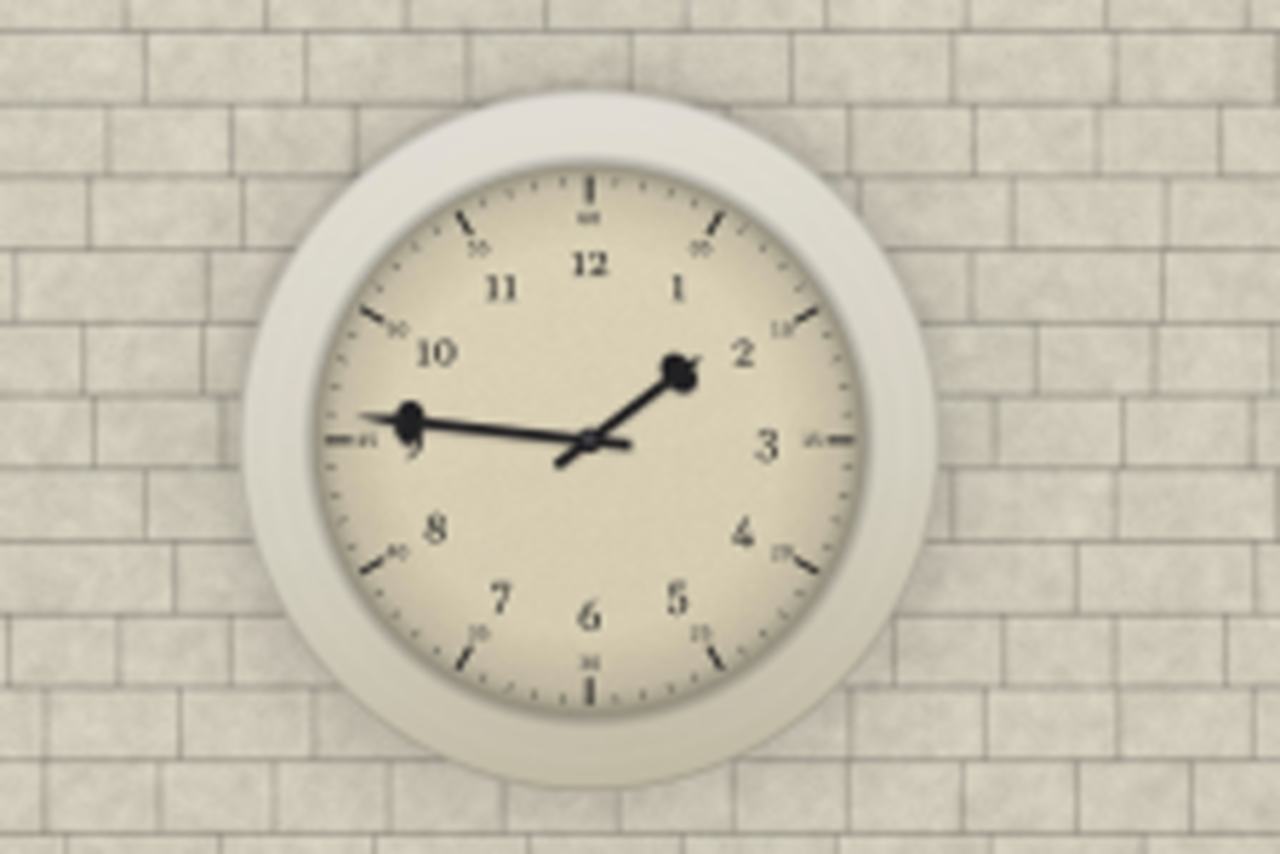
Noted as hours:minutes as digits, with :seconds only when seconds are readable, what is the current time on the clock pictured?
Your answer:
1:46
